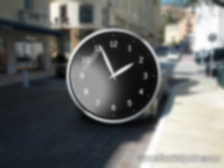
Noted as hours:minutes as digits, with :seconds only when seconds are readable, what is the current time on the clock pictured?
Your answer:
1:56
